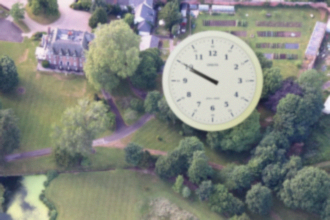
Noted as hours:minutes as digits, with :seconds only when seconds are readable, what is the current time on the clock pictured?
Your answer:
9:50
